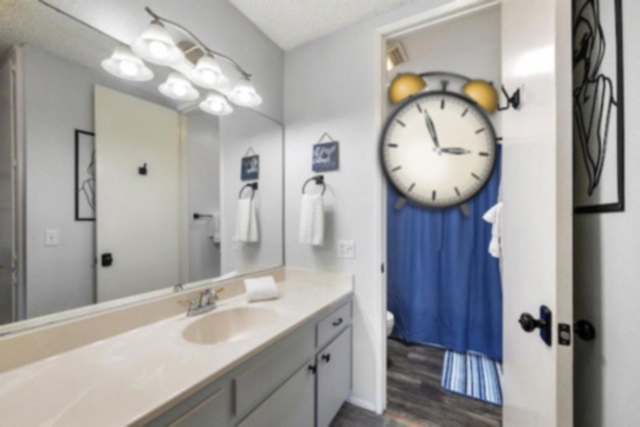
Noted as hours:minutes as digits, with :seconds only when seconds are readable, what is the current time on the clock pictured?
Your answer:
2:56
